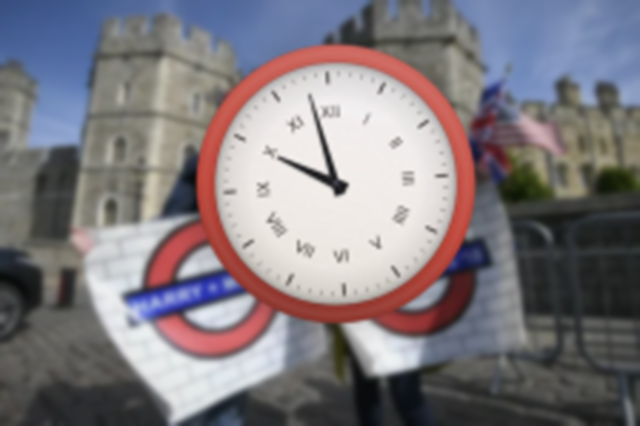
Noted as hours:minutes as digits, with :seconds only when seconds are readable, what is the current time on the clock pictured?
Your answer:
9:58
